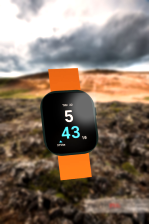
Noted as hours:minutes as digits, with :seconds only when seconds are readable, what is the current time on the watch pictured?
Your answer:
5:43
